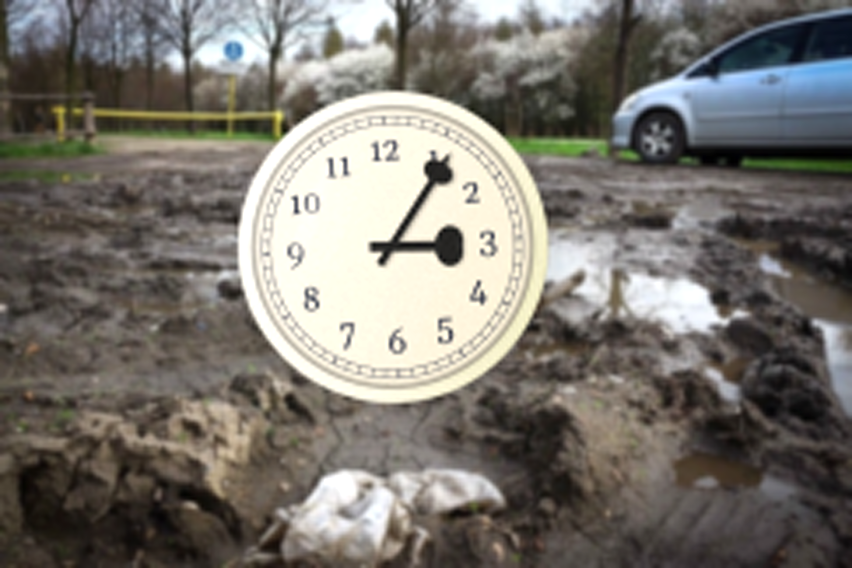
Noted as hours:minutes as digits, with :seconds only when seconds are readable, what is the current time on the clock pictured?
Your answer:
3:06
